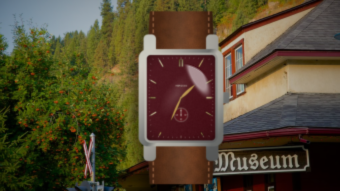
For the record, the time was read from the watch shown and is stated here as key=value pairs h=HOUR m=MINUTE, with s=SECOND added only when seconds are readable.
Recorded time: h=1 m=34
